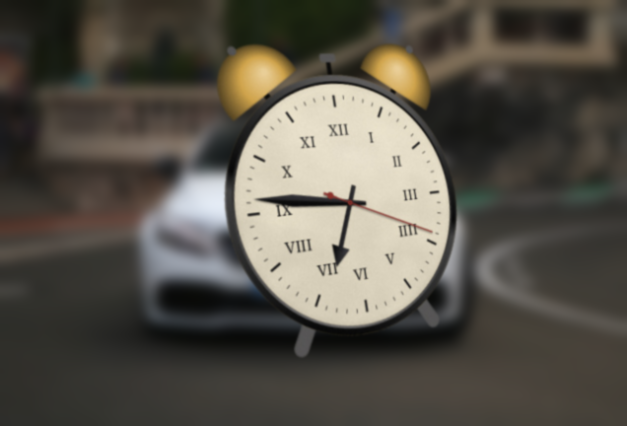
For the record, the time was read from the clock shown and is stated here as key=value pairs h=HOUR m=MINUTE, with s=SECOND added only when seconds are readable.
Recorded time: h=6 m=46 s=19
